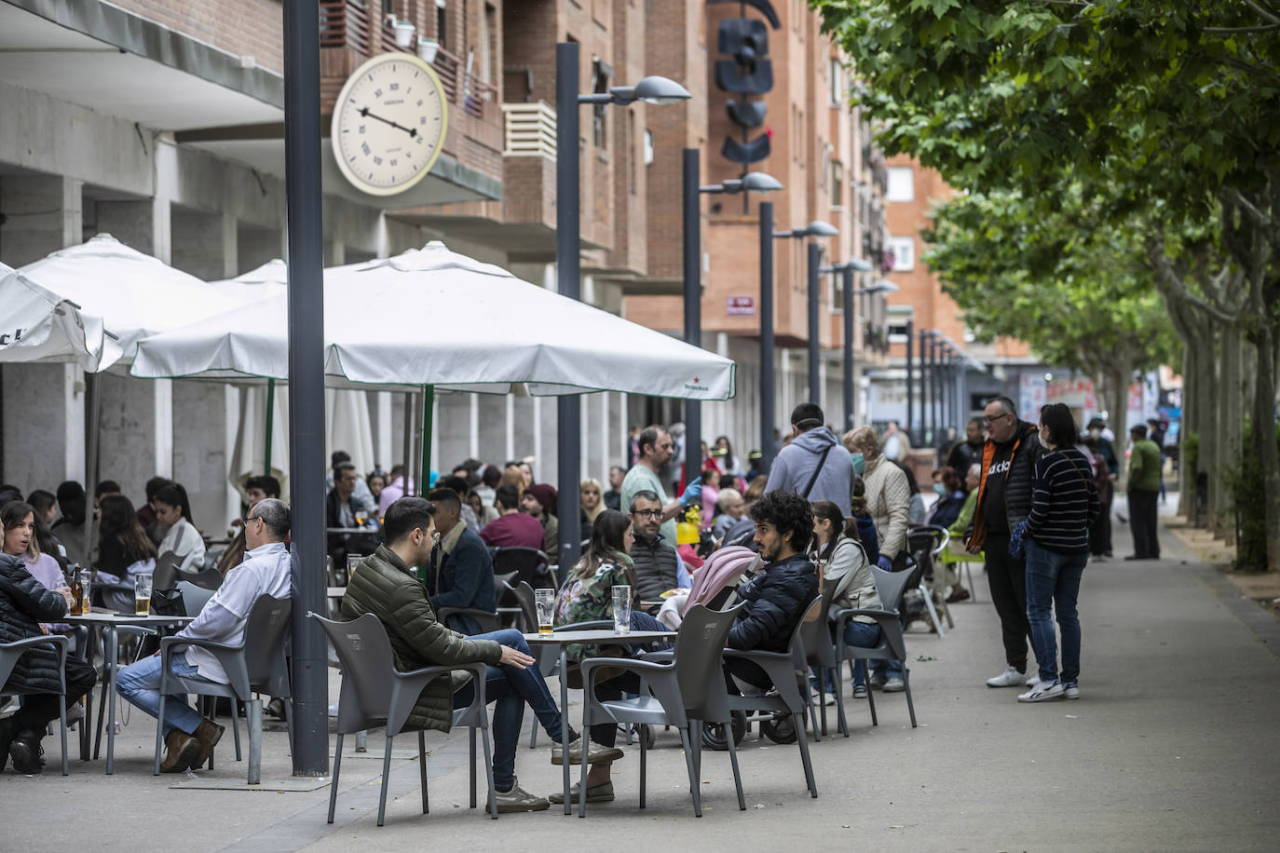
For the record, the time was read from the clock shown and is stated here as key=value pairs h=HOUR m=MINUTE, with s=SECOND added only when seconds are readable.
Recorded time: h=3 m=49
